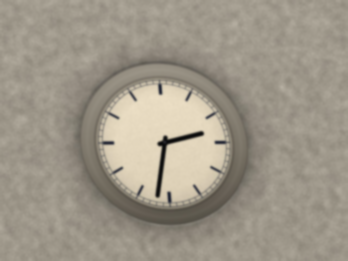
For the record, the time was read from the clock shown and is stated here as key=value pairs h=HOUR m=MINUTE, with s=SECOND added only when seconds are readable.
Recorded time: h=2 m=32
